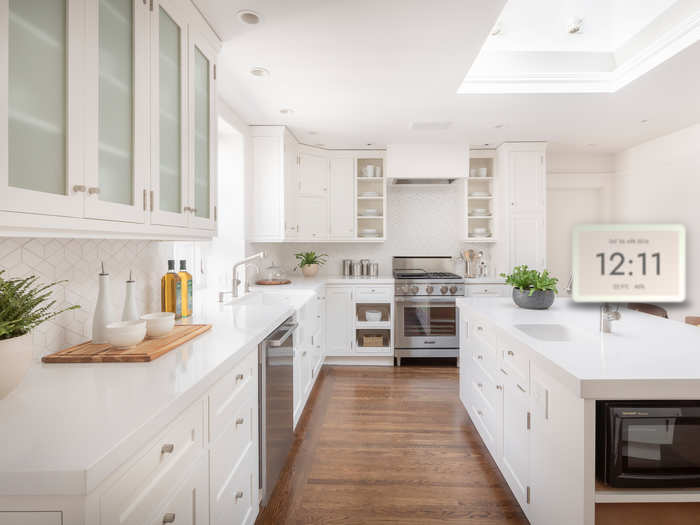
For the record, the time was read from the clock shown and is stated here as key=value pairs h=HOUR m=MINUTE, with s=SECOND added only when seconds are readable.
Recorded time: h=12 m=11
